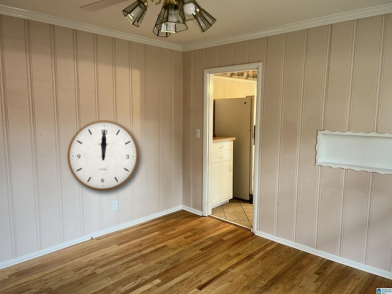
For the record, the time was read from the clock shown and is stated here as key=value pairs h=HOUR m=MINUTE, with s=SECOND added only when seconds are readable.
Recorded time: h=12 m=0
